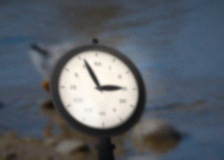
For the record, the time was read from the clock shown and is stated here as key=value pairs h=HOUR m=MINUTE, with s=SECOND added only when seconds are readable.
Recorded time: h=2 m=56
